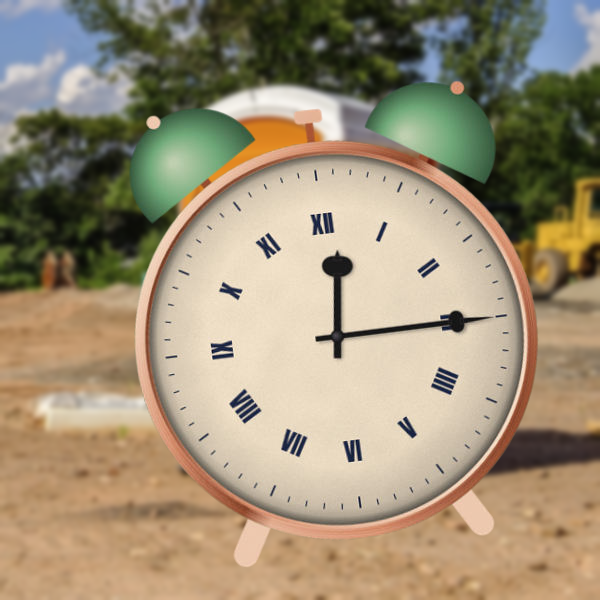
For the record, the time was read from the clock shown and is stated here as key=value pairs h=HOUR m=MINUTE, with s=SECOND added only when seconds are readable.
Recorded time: h=12 m=15
